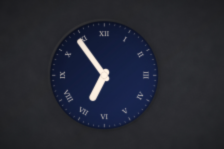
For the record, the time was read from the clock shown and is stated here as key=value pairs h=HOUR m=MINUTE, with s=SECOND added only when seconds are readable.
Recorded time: h=6 m=54
